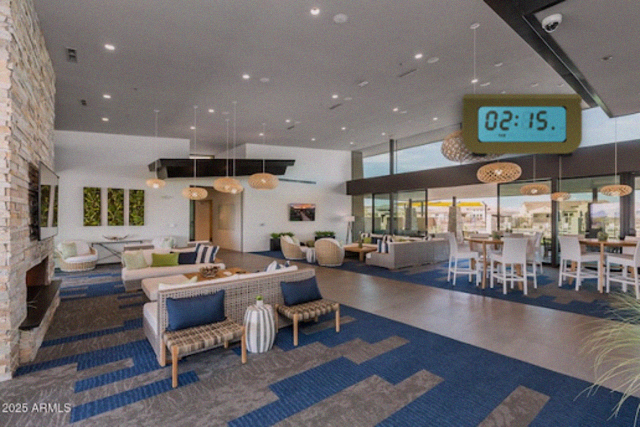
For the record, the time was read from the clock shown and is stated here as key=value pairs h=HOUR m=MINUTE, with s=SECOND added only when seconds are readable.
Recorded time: h=2 m=15
